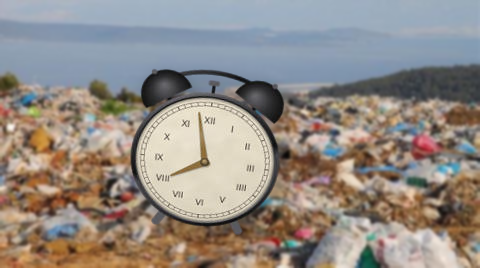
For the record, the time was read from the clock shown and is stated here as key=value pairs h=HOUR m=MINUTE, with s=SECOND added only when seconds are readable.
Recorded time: h=7 m=58
